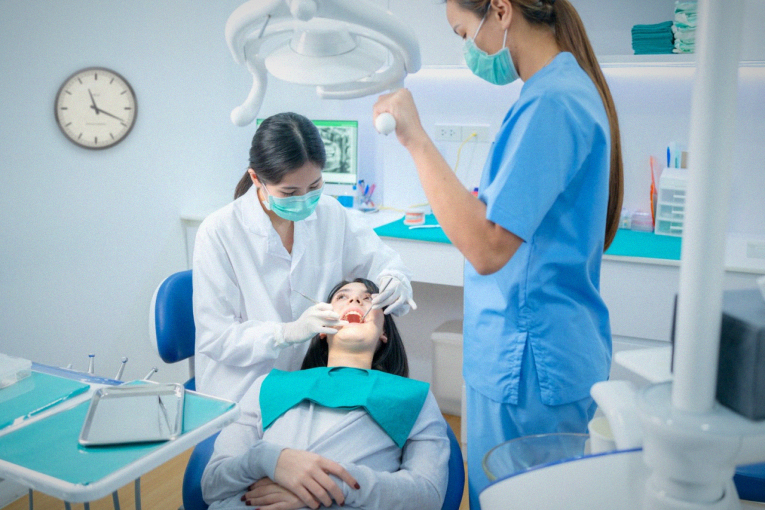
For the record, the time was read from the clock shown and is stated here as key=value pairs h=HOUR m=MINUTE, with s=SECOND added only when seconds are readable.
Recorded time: h=11 m=19
